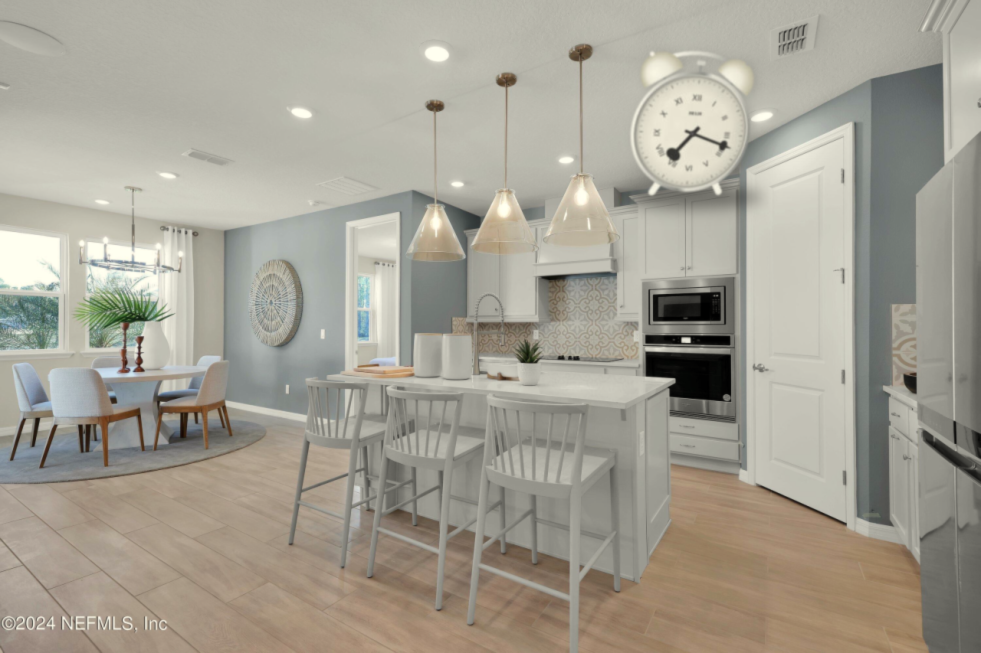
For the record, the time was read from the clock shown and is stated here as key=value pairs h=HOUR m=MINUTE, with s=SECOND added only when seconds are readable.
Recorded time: h=7 m=18
